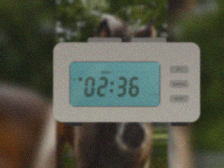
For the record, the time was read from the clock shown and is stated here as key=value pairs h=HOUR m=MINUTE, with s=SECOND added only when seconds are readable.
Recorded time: h=2 m=36
